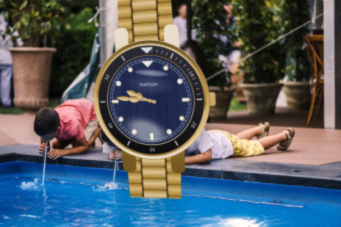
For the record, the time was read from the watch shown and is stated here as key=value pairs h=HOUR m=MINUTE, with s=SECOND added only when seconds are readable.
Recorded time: h=9 m=46
